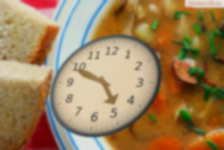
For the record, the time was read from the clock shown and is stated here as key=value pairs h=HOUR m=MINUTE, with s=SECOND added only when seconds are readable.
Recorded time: h=4 m=49
